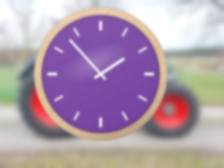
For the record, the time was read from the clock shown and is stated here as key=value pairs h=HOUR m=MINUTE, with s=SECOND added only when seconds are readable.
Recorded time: h=1 m=53
